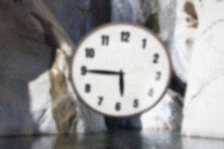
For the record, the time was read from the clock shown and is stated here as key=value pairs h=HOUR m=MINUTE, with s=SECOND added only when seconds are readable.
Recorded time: h=5 m=45
